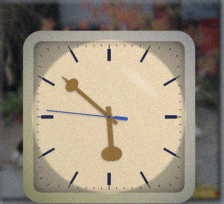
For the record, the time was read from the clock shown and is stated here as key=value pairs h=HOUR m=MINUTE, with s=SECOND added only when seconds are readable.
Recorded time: h=5 m=51 s=46
